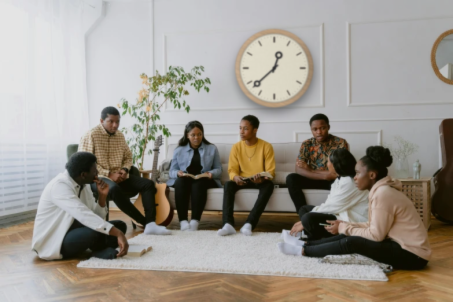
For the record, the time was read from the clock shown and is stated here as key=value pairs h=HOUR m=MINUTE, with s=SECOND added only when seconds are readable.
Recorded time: h=12 m=38
